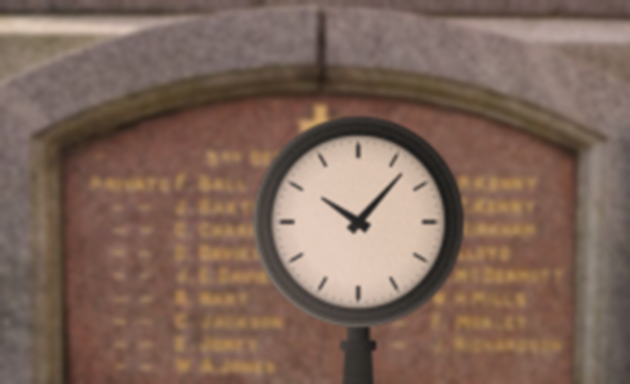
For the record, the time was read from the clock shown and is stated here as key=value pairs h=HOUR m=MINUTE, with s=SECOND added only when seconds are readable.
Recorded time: h=10 m=7
